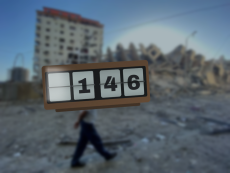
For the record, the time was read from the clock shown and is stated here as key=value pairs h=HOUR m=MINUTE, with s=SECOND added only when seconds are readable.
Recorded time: h=1 m=46
